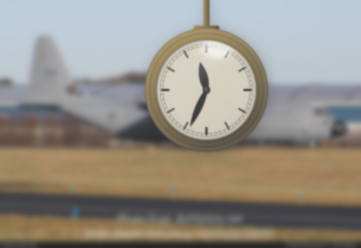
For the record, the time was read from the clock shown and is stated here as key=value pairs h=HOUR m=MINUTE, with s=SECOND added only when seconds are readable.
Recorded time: h=11 m=34
